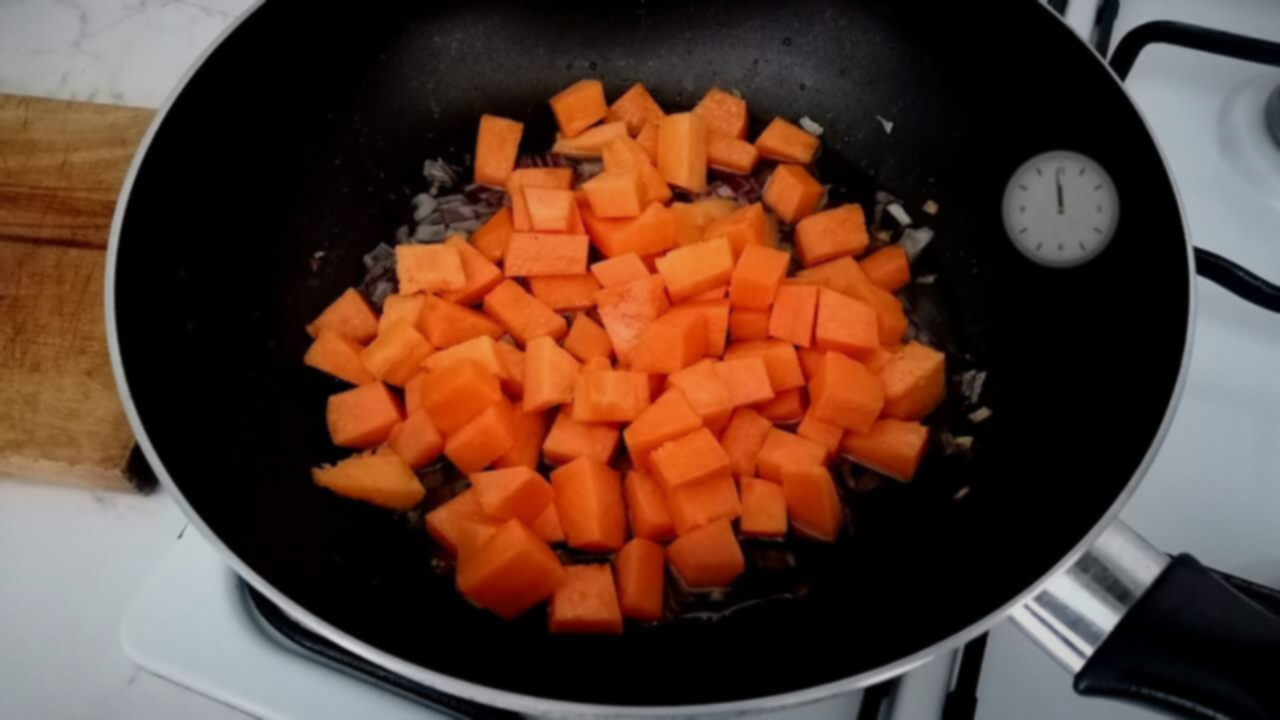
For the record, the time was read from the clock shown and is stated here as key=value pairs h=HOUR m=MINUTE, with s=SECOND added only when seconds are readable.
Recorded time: h=11 m=59
